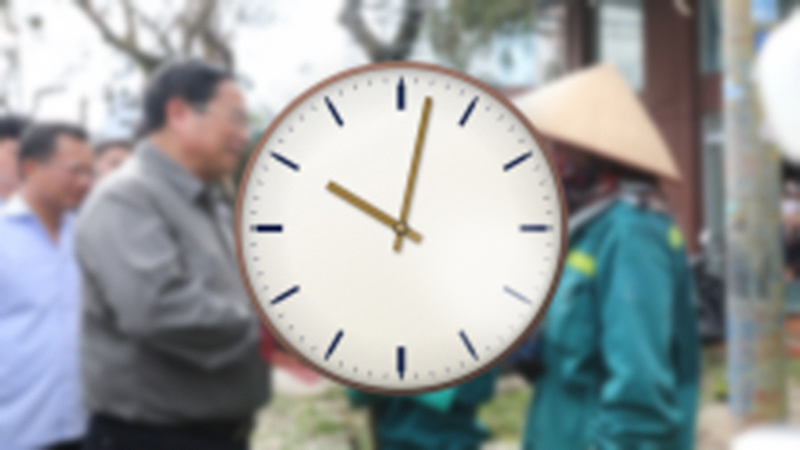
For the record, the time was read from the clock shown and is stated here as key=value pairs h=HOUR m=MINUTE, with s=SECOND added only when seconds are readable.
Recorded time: h=10 m=2
